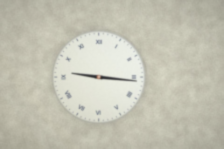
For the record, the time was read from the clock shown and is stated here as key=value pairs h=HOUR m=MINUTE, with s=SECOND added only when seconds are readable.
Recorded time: h=9 m=16
